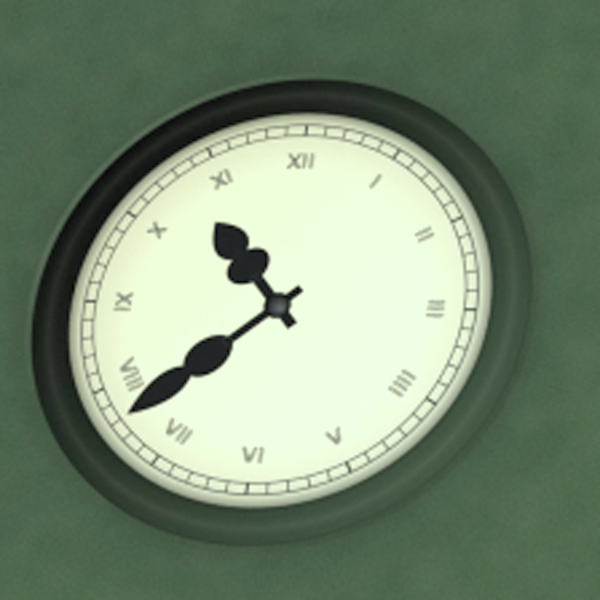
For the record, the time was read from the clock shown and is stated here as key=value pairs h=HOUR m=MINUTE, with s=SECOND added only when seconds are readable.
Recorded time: h=10 m=38
